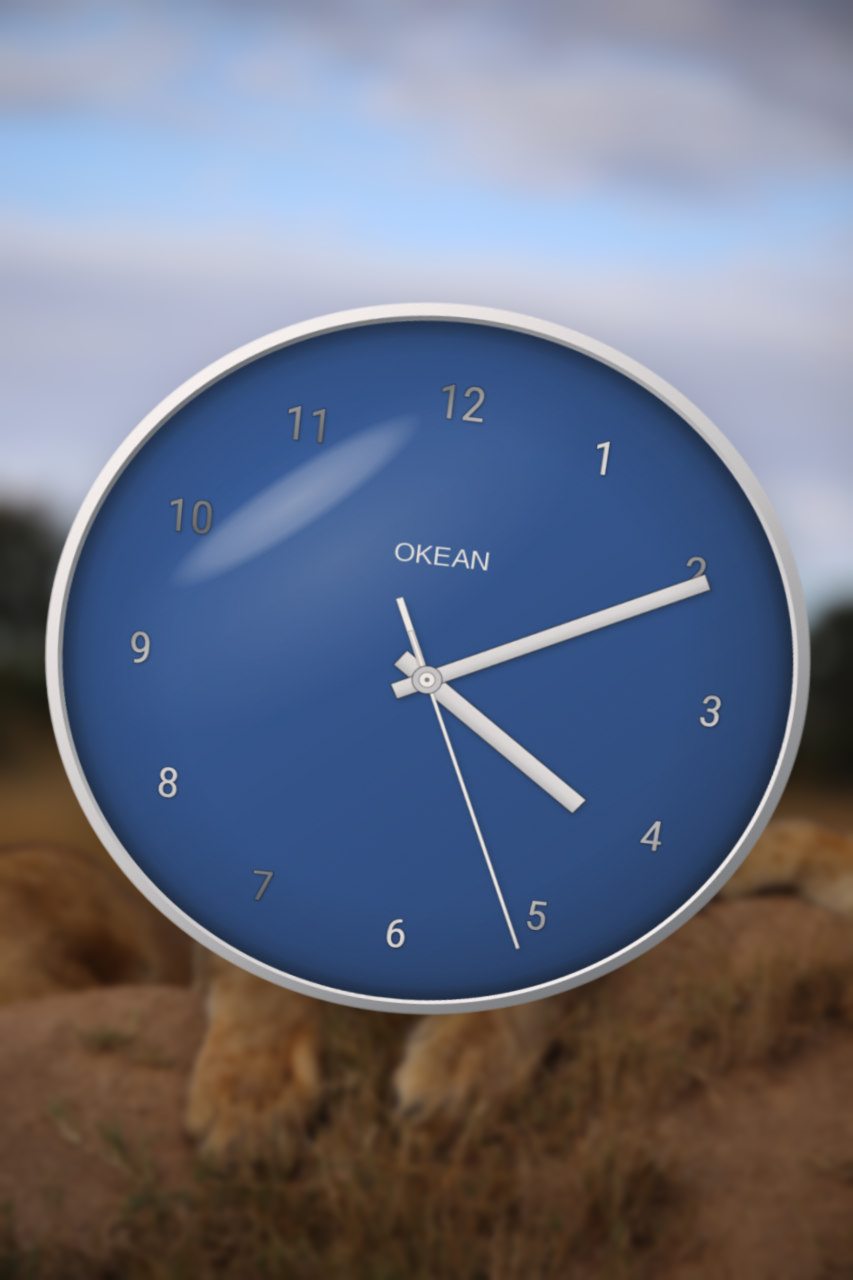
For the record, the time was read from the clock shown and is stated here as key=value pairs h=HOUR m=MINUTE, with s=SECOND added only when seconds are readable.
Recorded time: h=4 m=10 s=26
